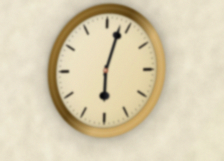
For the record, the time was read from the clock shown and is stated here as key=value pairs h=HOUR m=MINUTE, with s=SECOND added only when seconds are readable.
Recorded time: h=6 m=3
